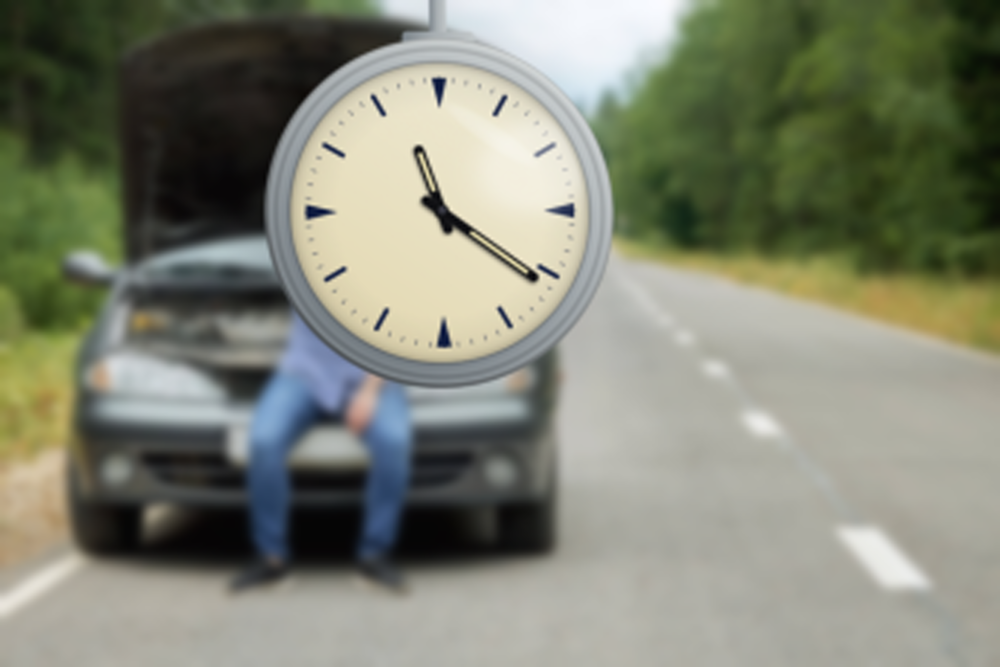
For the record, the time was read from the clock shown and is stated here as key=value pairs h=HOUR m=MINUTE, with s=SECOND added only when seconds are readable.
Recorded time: h=11 m=21
